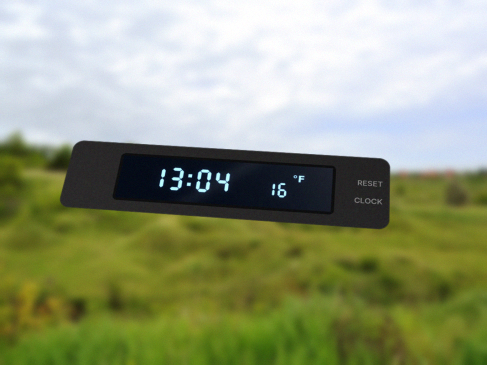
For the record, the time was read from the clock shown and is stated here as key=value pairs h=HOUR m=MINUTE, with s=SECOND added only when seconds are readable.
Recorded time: h=13 m=4
